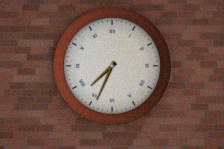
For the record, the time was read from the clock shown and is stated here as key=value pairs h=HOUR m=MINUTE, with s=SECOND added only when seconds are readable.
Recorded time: h=7 m=34
